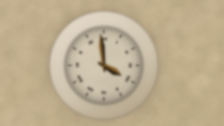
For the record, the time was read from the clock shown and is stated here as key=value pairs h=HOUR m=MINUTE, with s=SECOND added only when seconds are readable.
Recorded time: h=3 m=59
